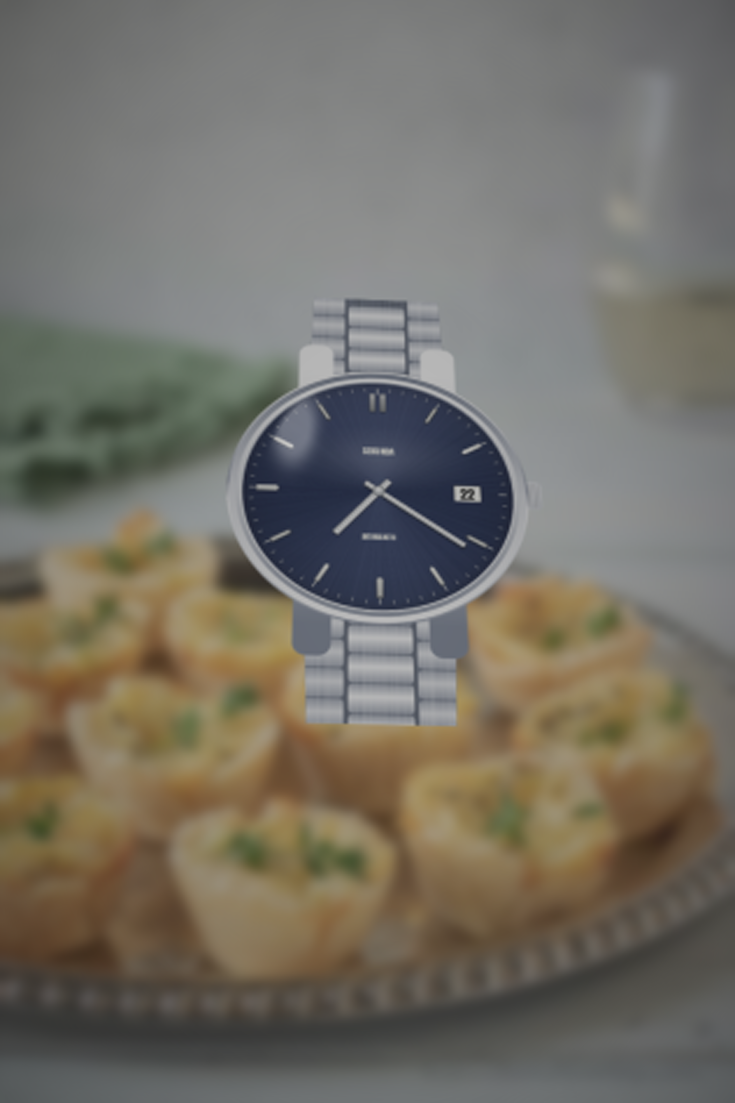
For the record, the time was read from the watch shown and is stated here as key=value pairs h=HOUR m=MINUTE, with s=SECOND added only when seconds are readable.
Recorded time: h=7 m=21
